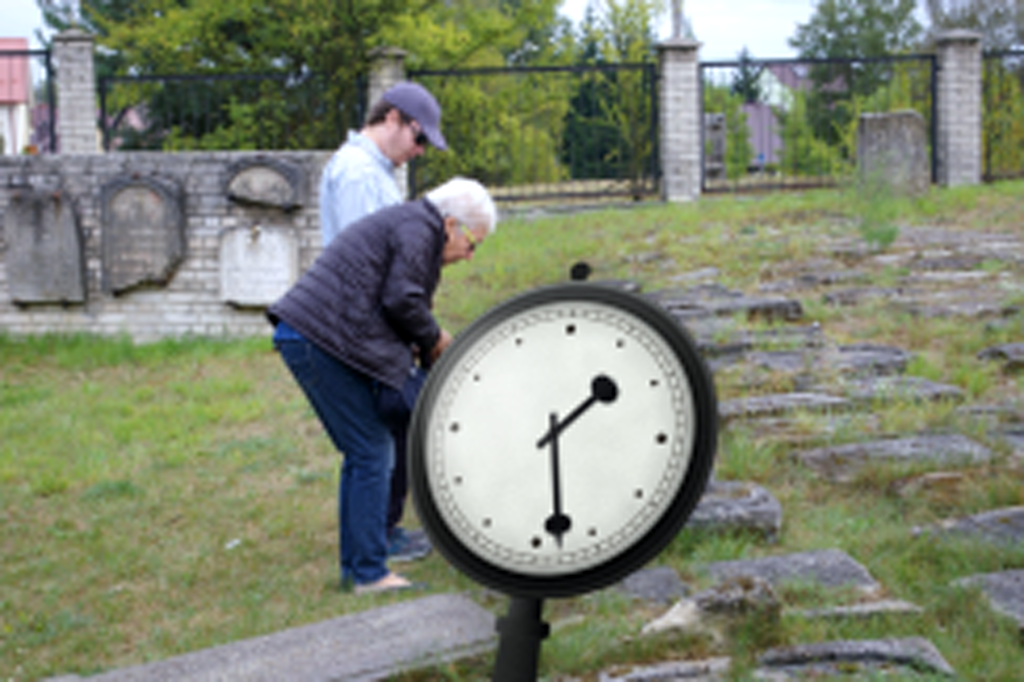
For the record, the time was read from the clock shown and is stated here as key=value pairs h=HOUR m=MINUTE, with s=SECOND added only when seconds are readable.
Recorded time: h=1 m=28
